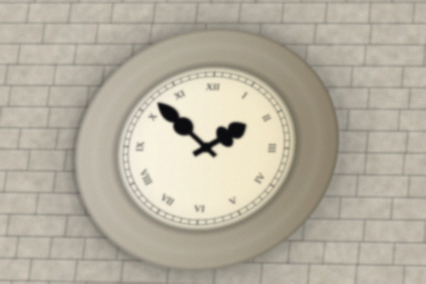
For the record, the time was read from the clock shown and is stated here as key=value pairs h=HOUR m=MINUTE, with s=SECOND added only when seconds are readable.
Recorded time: h=1 m=52
